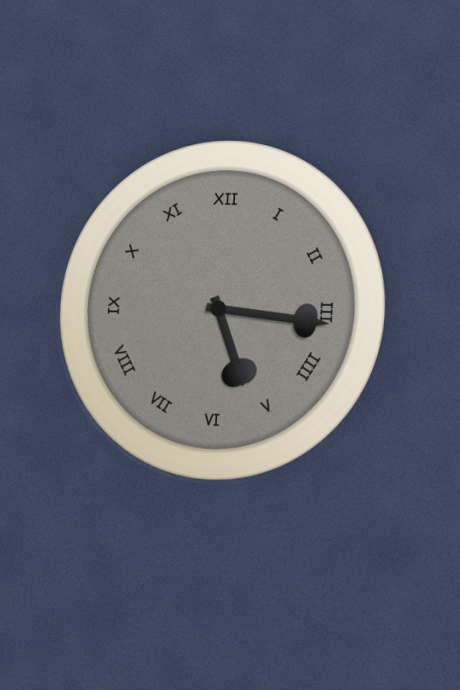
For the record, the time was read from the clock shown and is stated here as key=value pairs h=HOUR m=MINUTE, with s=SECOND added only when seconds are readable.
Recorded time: h=5 m=16
